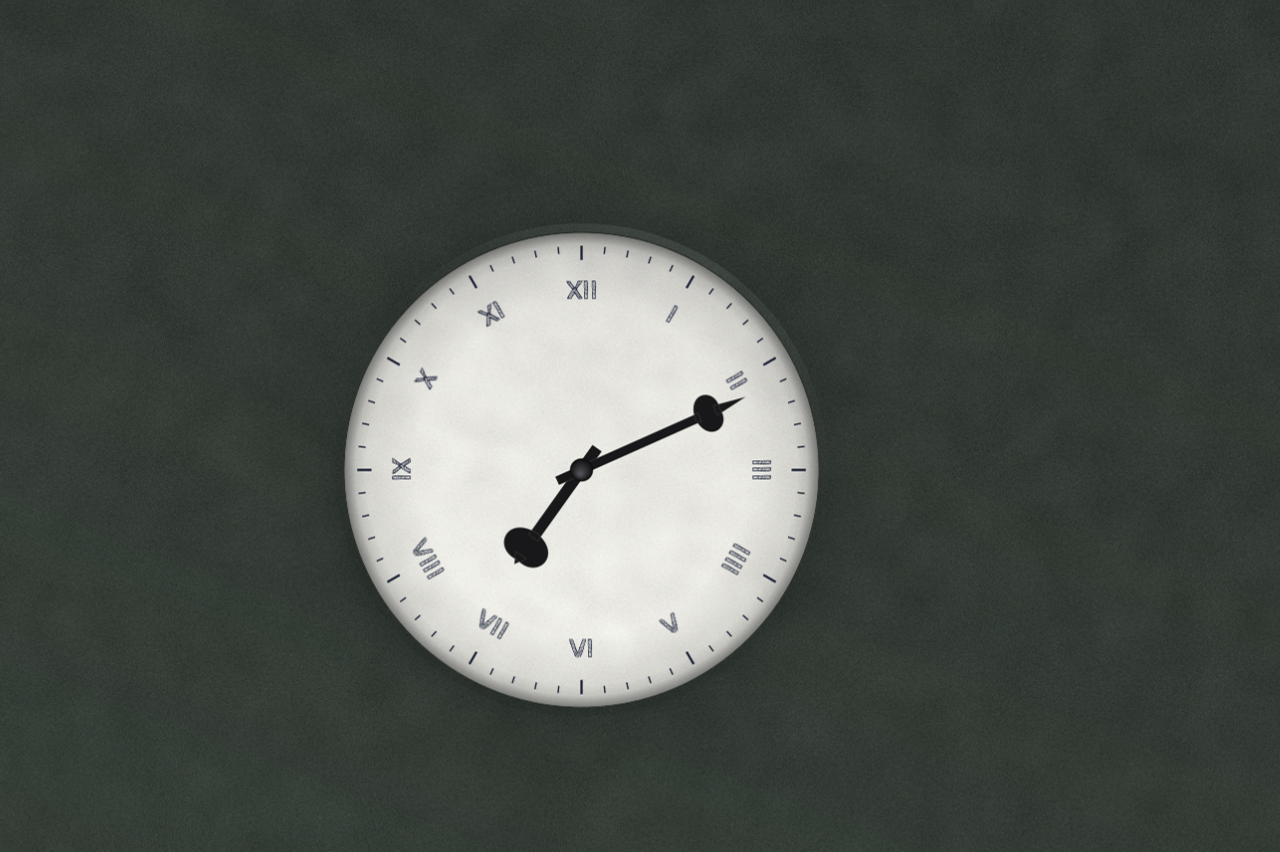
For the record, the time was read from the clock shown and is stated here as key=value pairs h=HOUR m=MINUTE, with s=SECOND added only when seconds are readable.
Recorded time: h=7 m=11
